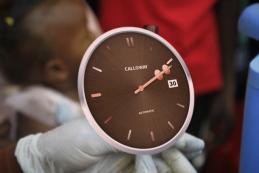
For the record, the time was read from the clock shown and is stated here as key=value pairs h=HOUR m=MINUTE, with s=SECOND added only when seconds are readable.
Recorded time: h=2 m=11
